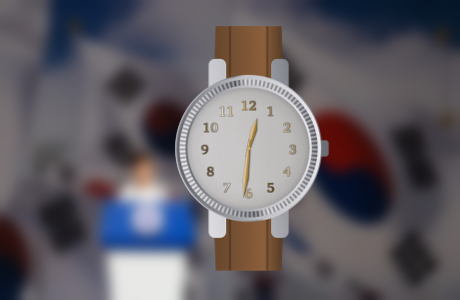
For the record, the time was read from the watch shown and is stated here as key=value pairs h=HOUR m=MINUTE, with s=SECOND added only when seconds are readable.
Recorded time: h=12 m=31
